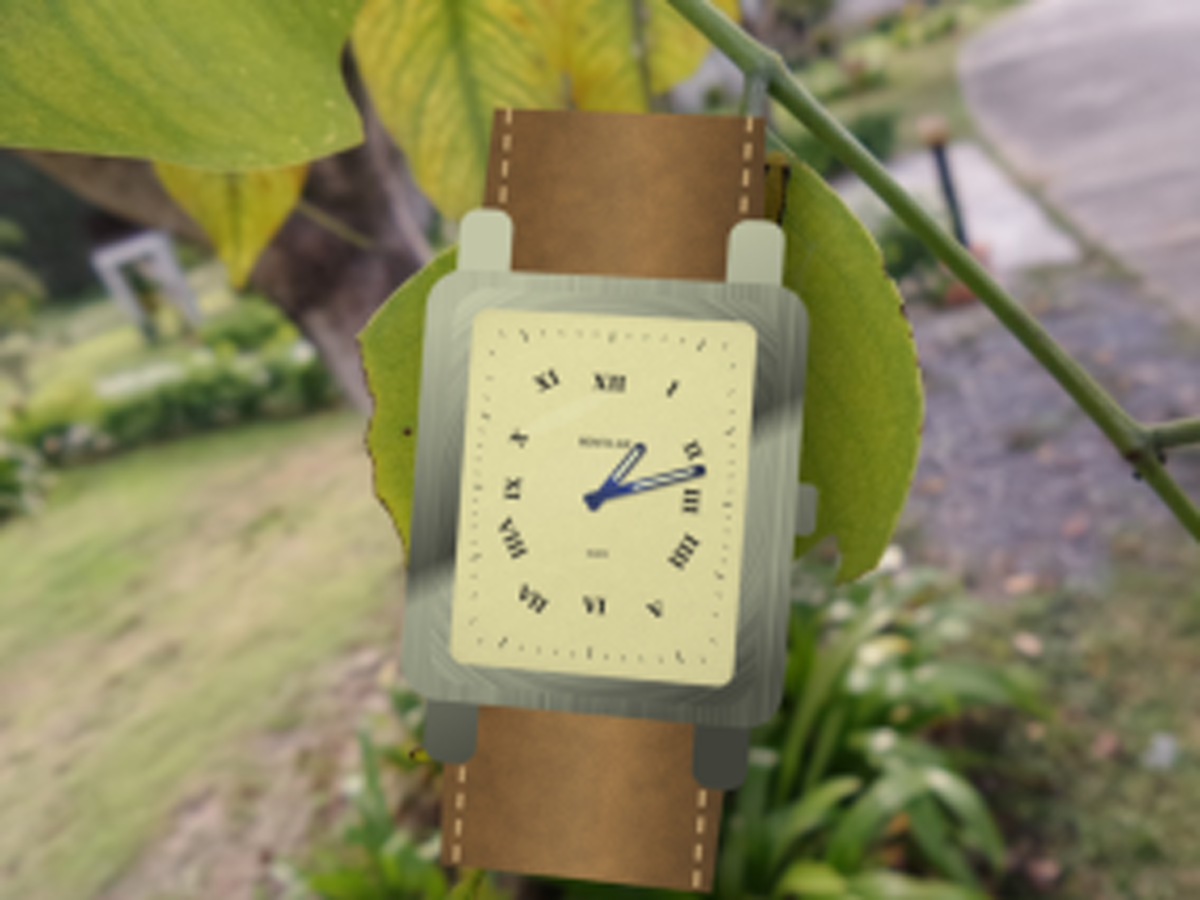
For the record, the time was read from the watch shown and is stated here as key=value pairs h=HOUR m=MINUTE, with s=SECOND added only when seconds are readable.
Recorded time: h=1 m=12
